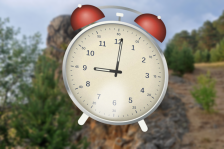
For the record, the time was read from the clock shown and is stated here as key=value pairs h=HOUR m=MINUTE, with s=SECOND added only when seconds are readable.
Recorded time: h=9 m=1
